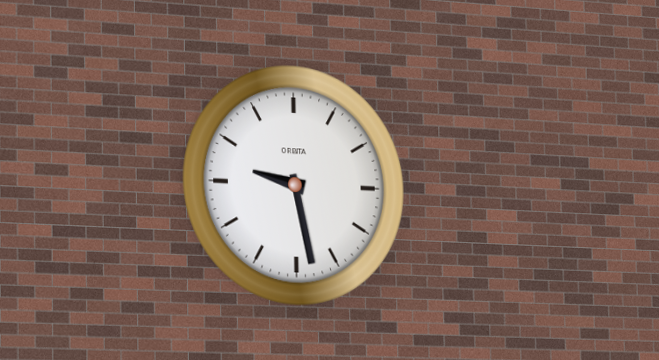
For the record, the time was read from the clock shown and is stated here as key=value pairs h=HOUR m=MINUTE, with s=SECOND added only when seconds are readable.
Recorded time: h=9 m=28
